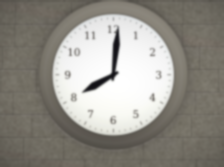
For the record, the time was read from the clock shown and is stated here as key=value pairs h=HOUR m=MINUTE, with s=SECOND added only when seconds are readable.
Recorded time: h=8 m=1
